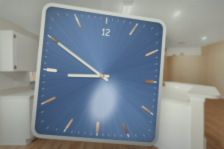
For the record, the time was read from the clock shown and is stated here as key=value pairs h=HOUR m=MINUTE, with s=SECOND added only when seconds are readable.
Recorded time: h=8 m=50
